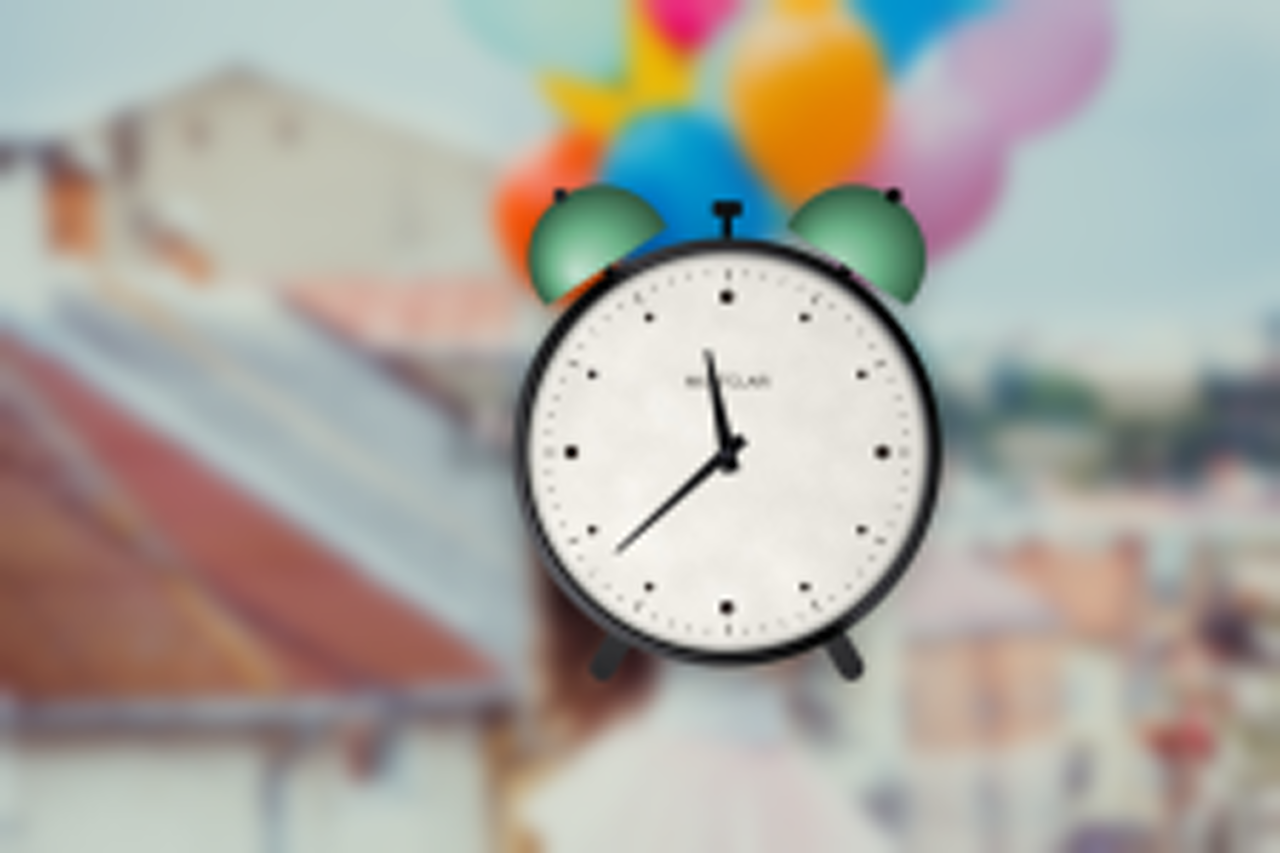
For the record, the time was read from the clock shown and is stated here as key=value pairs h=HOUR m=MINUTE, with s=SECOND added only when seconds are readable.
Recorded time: h=11 m=38
